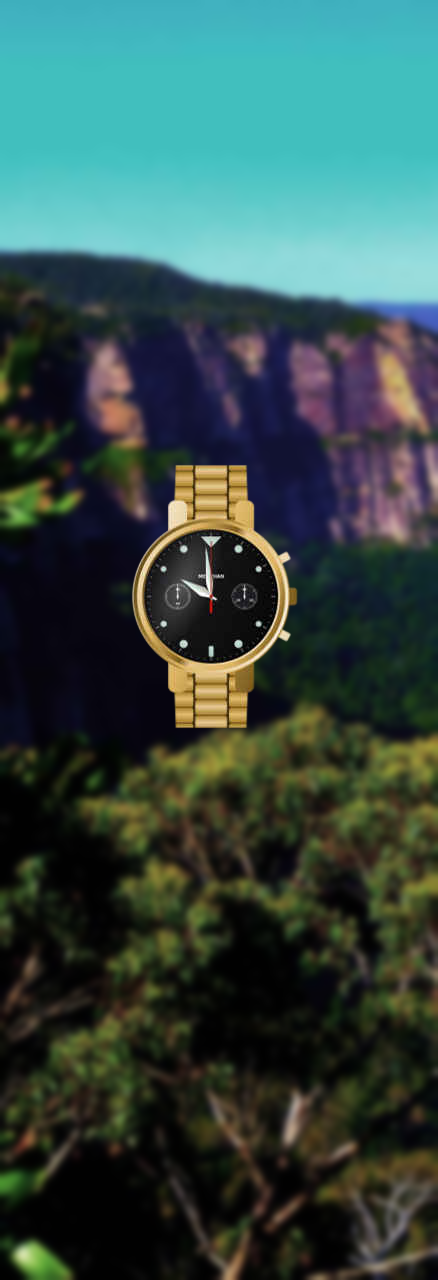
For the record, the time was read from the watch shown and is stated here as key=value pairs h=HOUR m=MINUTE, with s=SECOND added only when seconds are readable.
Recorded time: h=9 m=59
